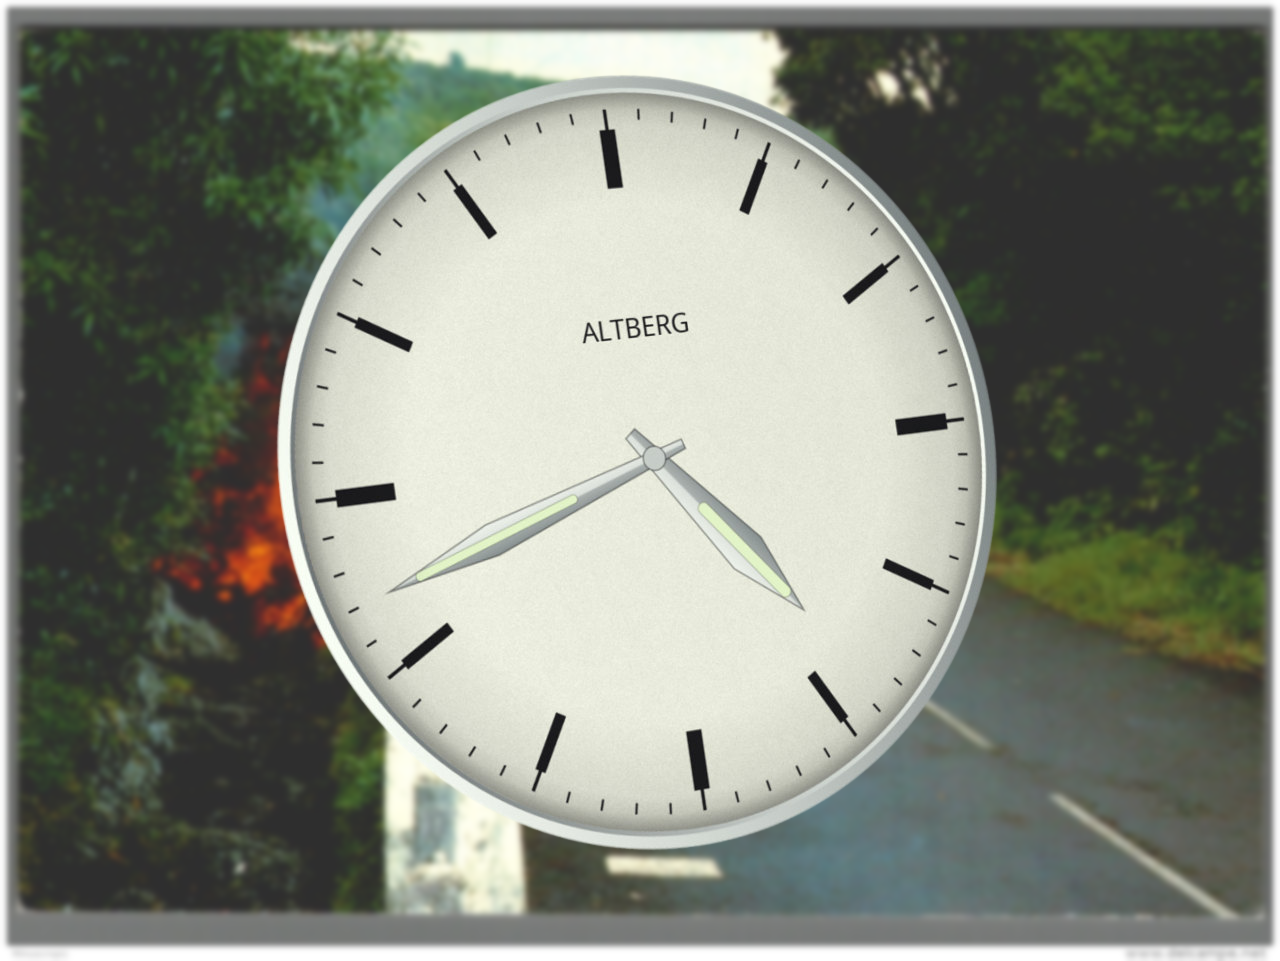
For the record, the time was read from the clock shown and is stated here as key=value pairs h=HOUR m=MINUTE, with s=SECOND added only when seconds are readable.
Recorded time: h=4 m=42
